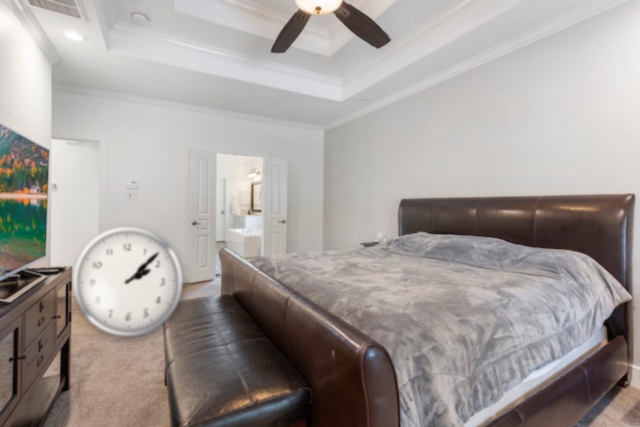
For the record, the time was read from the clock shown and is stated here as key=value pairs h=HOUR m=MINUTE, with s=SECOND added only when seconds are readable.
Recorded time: h=2 m=8
